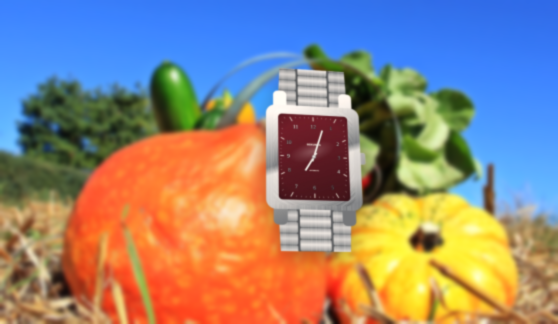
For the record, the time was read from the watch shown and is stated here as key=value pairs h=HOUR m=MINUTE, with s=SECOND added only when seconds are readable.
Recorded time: h=7 m=3
